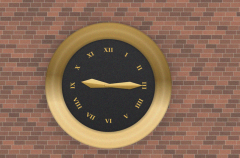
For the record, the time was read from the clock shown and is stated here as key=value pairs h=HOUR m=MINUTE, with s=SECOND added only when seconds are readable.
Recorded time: h=9 m=15
